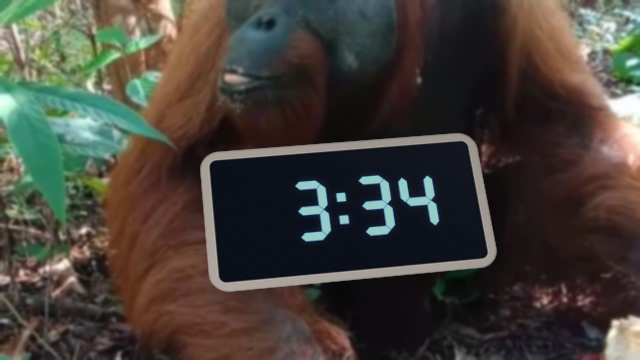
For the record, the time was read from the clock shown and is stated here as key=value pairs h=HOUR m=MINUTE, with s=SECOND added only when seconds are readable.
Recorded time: h=3 m=34
